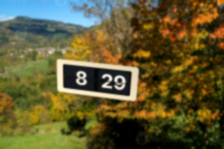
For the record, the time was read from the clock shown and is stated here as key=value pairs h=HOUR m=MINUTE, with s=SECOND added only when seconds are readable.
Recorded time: h=8 m=29
